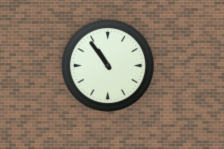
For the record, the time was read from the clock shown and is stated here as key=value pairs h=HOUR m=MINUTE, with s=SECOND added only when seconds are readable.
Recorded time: h=10 m=54
